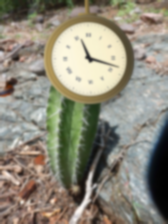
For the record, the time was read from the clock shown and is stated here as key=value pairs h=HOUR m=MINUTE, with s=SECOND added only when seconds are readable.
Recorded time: h=11 m=18
